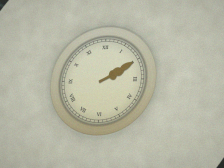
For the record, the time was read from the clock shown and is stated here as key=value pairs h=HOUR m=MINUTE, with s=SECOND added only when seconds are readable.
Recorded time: h=2 m=10
